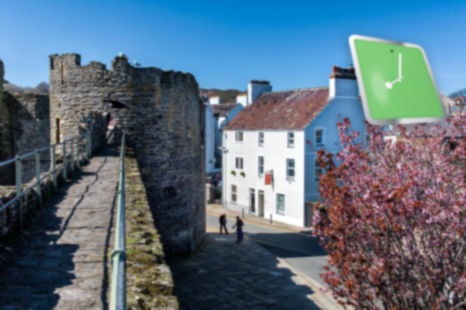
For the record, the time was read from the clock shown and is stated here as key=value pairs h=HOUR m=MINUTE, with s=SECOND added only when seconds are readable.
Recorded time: h=8 m=3
